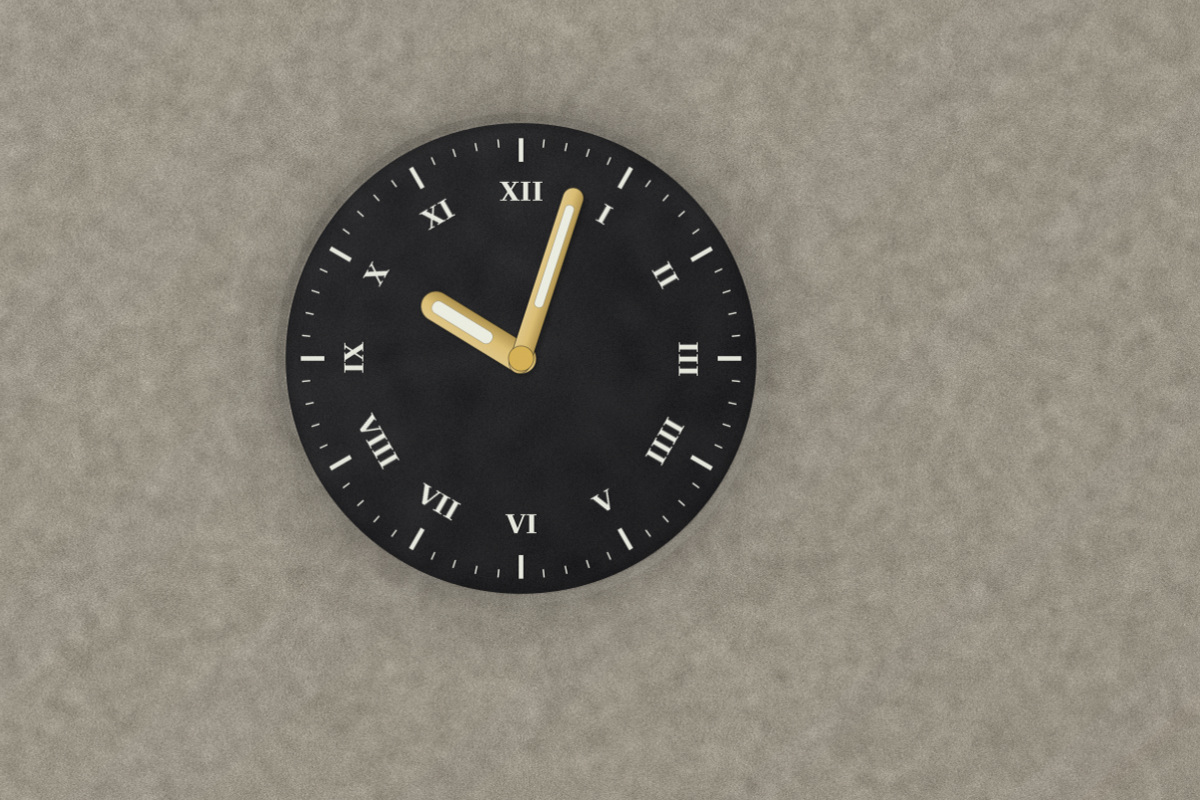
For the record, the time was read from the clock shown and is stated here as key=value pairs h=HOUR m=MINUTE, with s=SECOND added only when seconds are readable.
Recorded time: h=10 m=3
